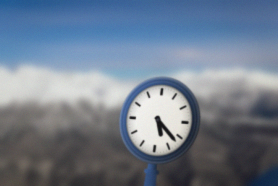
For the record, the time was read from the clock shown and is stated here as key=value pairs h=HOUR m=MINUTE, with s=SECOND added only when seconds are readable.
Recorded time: h=5 m=22
